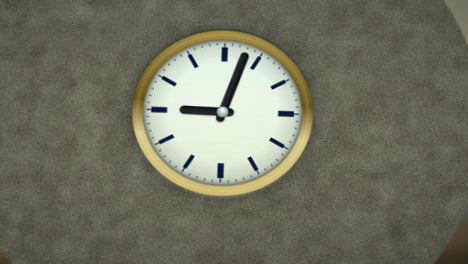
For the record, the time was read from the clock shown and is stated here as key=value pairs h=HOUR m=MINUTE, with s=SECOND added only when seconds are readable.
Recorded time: h=9 m=3
